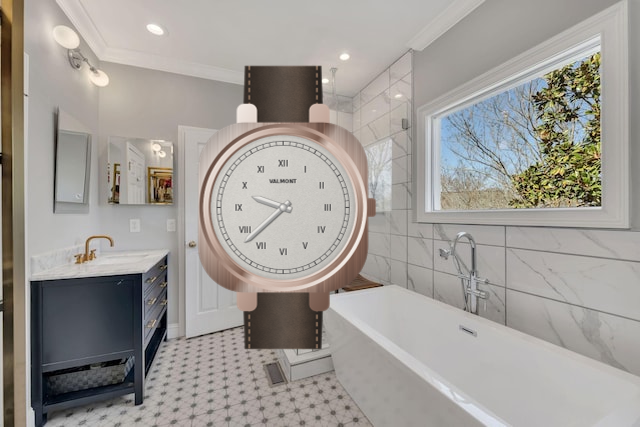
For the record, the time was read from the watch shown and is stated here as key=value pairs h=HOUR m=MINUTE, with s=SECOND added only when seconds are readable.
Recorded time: h=9 m=38
